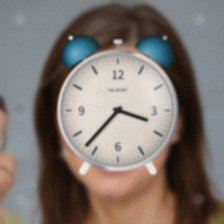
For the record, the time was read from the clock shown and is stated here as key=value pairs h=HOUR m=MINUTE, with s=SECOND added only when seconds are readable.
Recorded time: h=3 m=37
